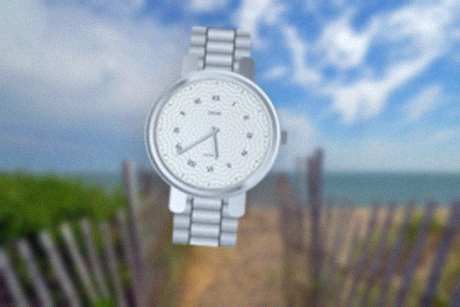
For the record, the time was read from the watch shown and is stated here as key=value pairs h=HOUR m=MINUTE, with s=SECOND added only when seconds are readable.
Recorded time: h=5 m=39
